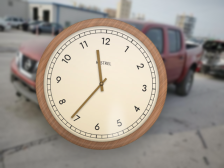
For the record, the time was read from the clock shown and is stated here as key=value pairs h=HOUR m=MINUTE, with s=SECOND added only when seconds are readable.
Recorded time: h=11 m=36
